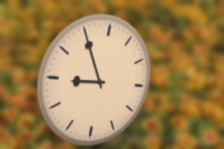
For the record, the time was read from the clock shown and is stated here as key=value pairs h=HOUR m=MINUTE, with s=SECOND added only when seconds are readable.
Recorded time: h=8 m=55
